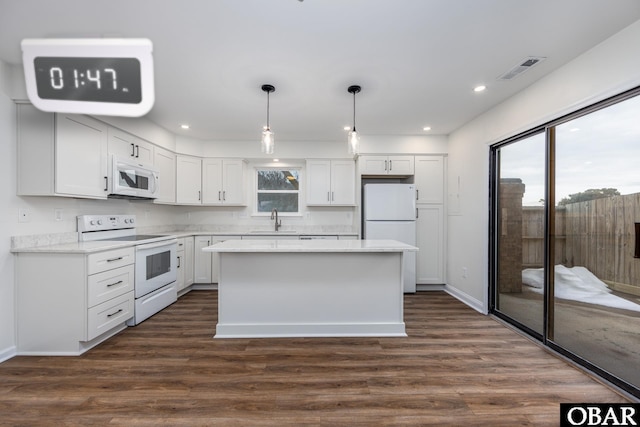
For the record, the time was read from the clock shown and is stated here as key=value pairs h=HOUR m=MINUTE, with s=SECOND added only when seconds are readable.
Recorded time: h=1 m=47
